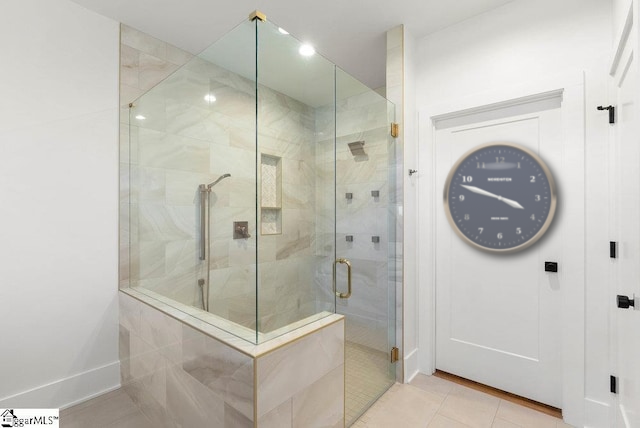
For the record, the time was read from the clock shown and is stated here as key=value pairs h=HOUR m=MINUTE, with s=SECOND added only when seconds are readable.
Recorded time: h=3 m=48
